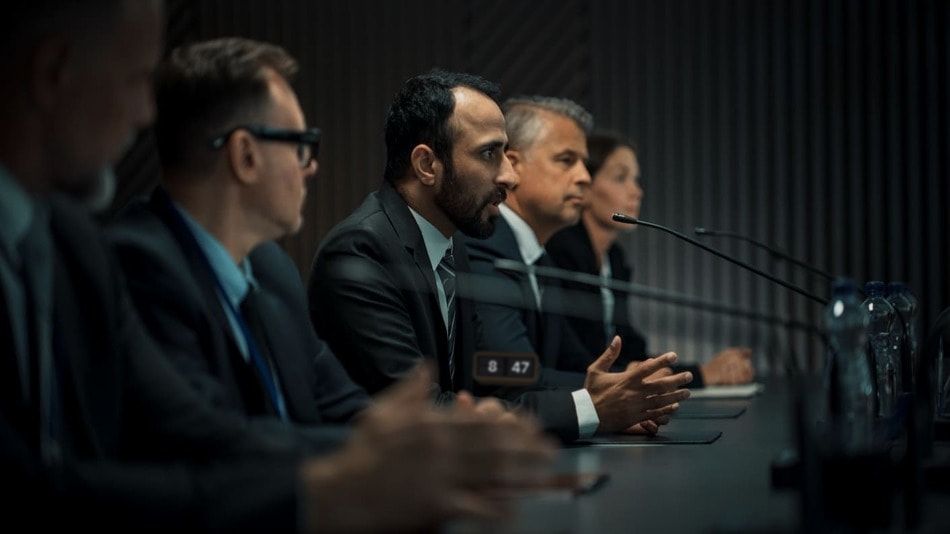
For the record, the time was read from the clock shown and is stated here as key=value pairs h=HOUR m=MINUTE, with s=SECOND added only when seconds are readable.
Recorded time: h=8 m=47
